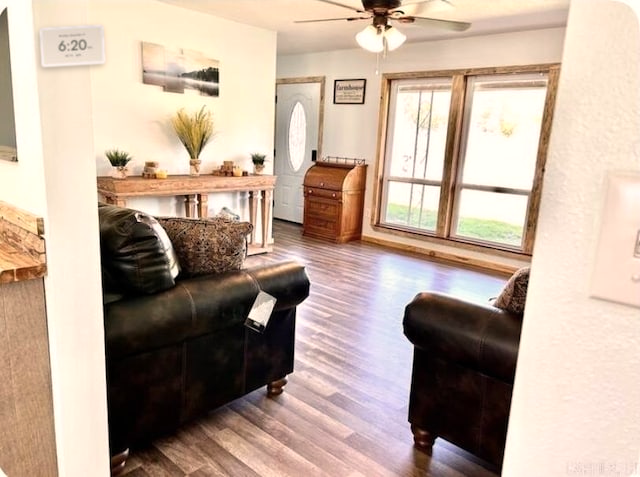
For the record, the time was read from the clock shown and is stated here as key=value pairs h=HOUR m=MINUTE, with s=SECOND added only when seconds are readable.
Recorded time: h=6 m=20
